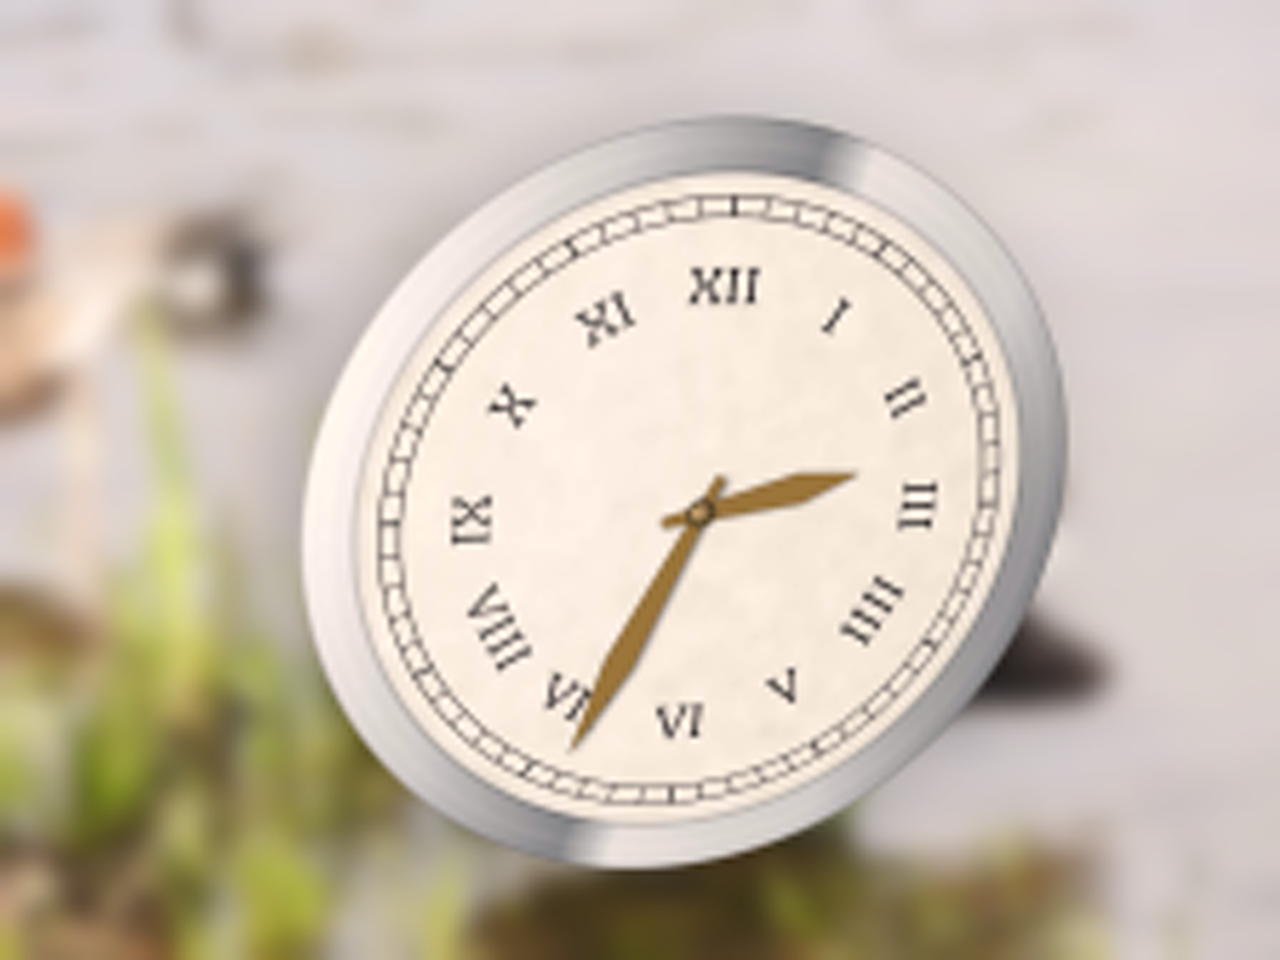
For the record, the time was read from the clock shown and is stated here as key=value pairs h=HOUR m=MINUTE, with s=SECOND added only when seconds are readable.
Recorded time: h=2 m=34
